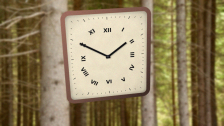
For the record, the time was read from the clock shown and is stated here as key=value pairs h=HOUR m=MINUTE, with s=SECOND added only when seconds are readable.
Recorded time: h=1 m=50
